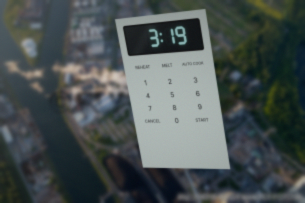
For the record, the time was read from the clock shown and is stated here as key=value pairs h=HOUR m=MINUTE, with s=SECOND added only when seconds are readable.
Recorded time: h=3 m=19
